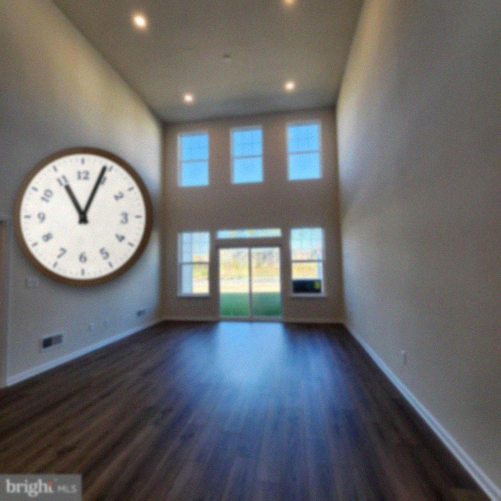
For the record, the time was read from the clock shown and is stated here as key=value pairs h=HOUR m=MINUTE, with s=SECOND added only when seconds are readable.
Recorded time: h=11 m=4
